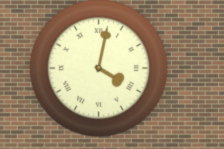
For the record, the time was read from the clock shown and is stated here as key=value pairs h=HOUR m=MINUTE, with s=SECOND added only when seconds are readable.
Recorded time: h=4 m=2
